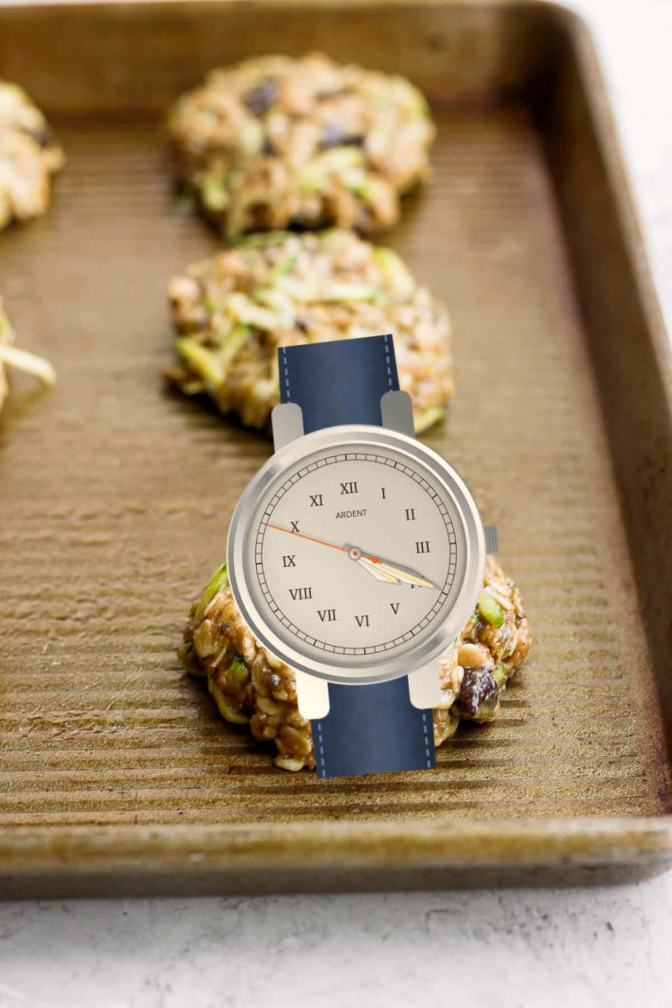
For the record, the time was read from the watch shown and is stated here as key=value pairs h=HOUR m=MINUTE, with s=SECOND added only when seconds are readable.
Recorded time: h=4 m=19 s=49
